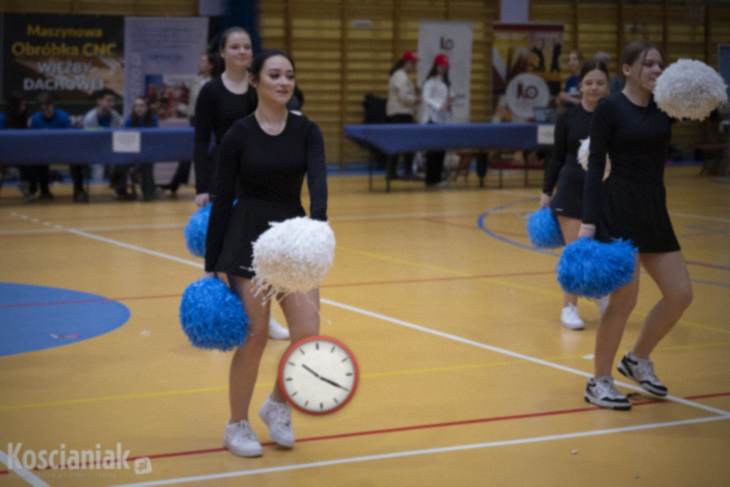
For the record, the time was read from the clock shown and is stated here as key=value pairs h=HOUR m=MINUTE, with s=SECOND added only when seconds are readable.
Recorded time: h=10 m=20
